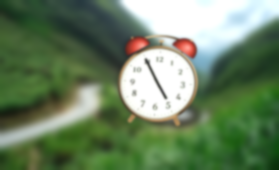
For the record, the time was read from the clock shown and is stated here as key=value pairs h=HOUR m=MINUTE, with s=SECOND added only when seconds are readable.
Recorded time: h=4 m=55
